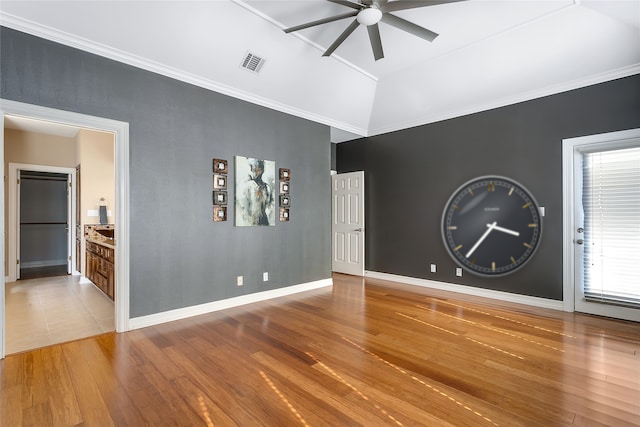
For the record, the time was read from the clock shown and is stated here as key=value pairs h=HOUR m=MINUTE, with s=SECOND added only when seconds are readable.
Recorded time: h=3 m=37
